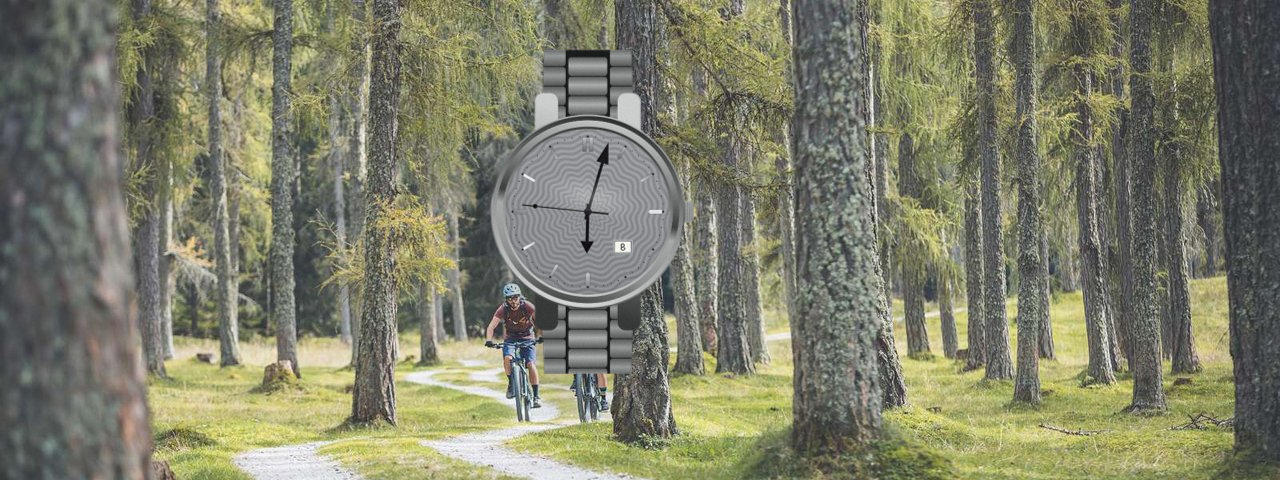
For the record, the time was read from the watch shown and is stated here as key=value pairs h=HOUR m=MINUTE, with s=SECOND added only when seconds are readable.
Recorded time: h=6 m=2 s=46
